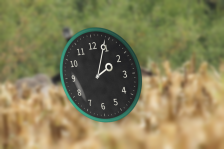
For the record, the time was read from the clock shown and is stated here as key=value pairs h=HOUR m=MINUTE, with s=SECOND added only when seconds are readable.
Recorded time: h=2 m=4
